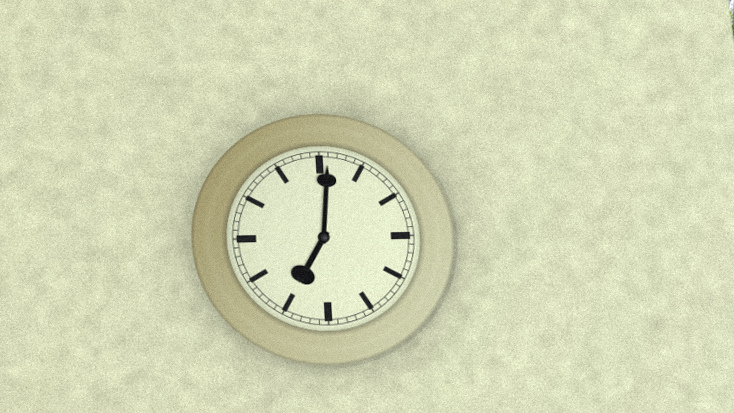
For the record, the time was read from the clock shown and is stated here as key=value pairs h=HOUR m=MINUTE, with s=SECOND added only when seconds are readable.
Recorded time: h=7 m=1
